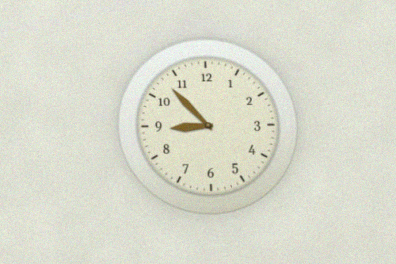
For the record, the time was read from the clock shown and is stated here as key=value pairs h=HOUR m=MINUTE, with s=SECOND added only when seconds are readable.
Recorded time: h=8 m=53
